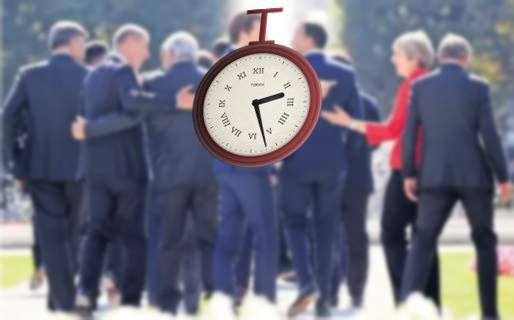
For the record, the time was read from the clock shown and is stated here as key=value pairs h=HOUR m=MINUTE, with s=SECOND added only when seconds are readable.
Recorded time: h=2 m=27
